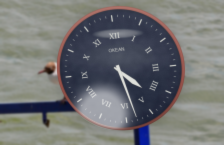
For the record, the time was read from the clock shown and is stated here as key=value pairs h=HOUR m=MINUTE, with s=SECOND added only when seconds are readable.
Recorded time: h=4 m=28
